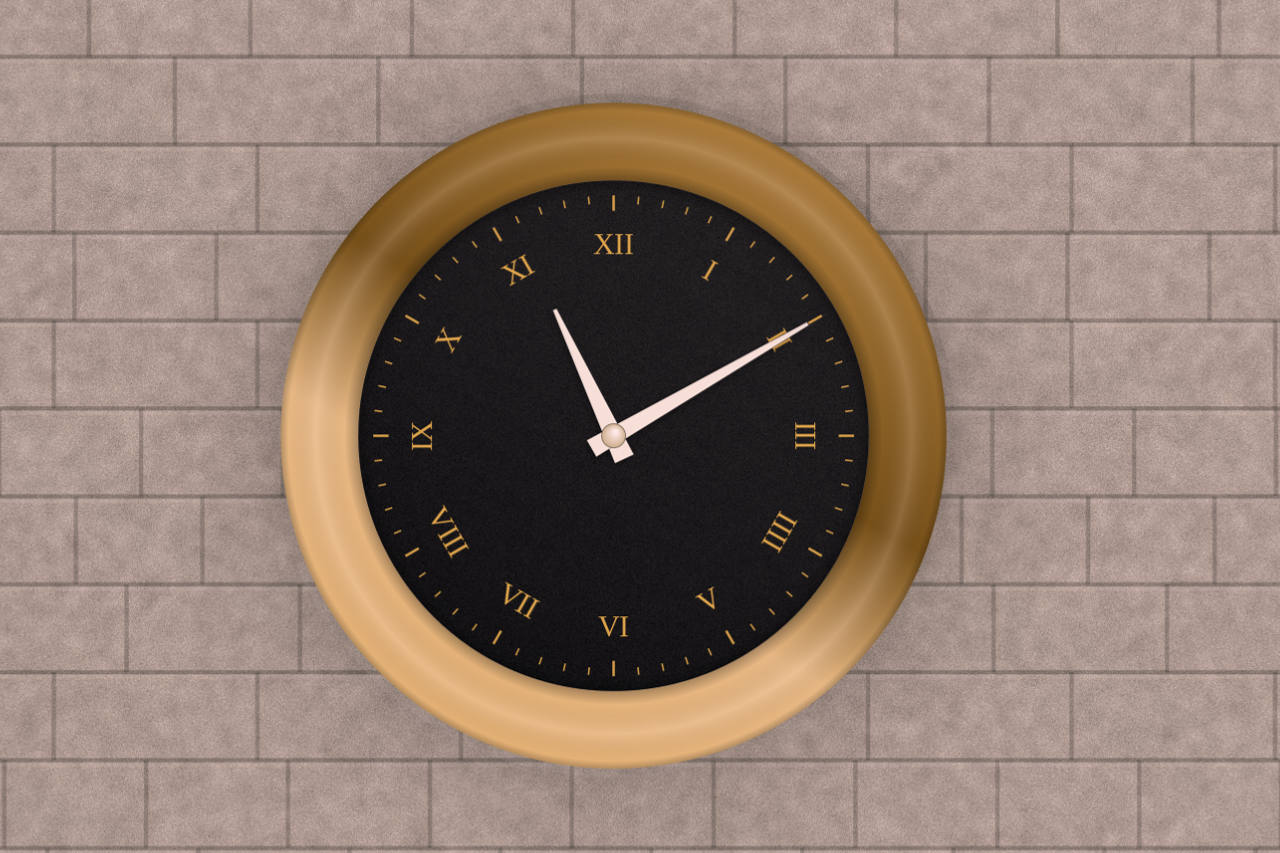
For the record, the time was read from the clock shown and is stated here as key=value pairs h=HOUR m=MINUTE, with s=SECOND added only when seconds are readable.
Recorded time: h=11 m=10
